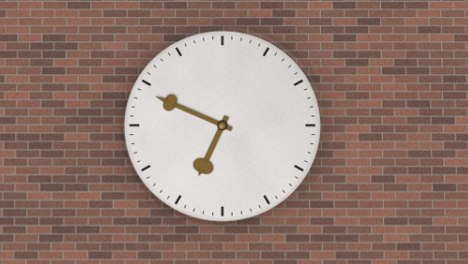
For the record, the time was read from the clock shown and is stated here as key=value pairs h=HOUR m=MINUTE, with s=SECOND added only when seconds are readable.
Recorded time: h=6 m=49
